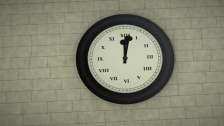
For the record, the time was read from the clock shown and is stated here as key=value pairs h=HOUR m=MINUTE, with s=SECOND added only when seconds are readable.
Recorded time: h=12 m=2
